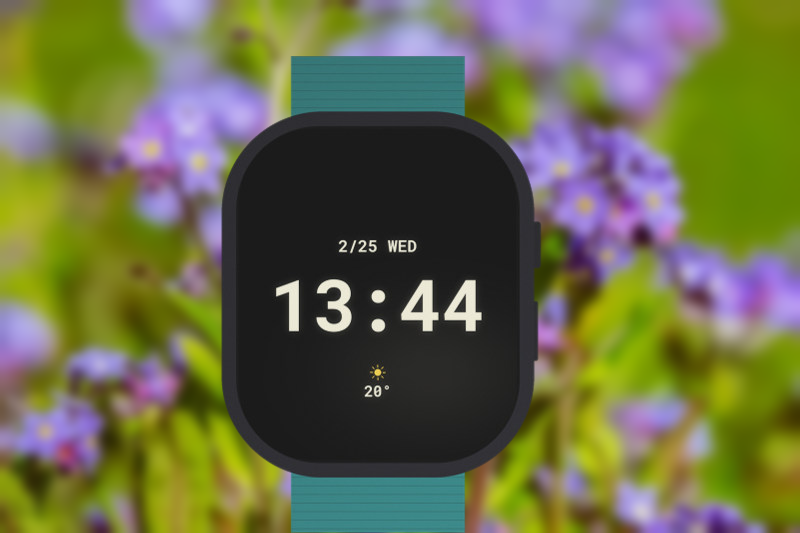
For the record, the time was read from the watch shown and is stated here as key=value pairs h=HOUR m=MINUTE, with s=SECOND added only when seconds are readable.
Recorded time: h=13 m=44
